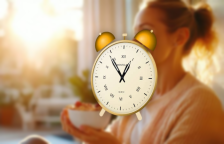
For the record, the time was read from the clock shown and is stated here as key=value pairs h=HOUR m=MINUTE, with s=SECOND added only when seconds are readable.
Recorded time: h=12 m=54
